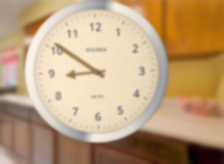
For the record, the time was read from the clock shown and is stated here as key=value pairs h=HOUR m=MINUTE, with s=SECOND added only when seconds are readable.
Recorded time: h=8 m=51
